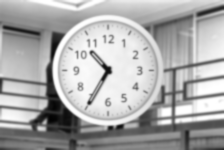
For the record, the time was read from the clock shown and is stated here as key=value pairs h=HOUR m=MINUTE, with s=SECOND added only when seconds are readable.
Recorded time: h=10 m=35
